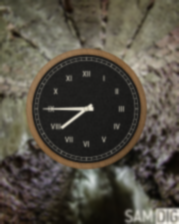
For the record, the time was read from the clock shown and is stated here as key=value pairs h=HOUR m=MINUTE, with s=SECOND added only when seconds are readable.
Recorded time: h=7 m=45
